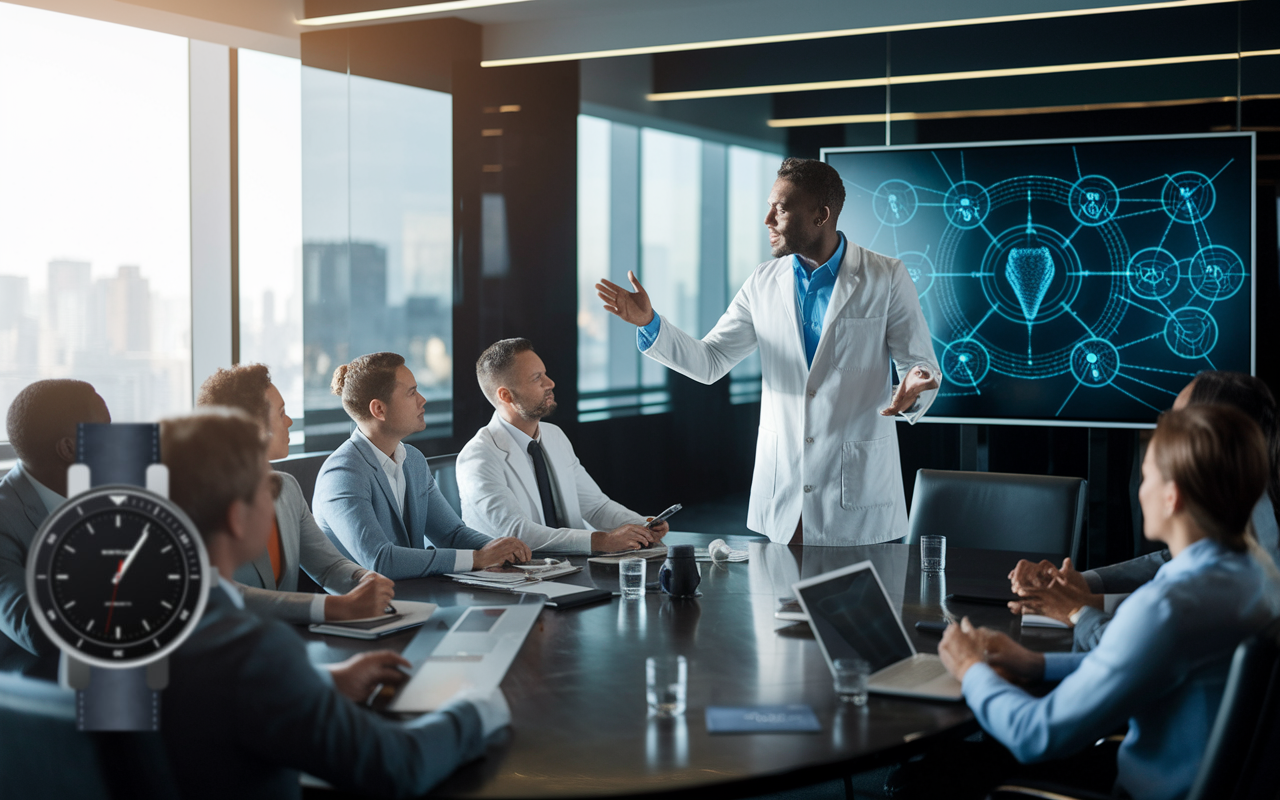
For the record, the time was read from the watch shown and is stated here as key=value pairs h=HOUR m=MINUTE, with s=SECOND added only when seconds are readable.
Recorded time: h=1 m=5 s=32
